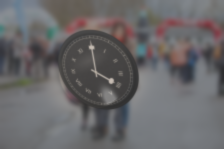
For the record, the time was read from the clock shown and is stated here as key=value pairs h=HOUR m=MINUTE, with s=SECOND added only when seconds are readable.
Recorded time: h=4 m=0
